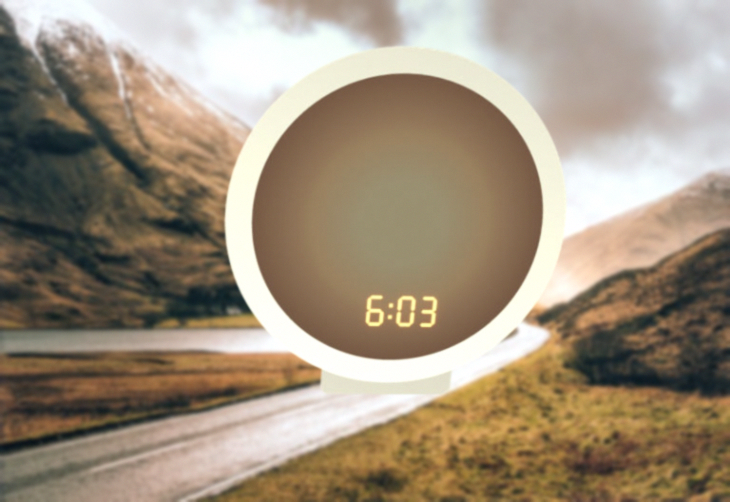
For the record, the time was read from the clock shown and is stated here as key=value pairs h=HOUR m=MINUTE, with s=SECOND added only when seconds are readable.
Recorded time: h=6 m=3
